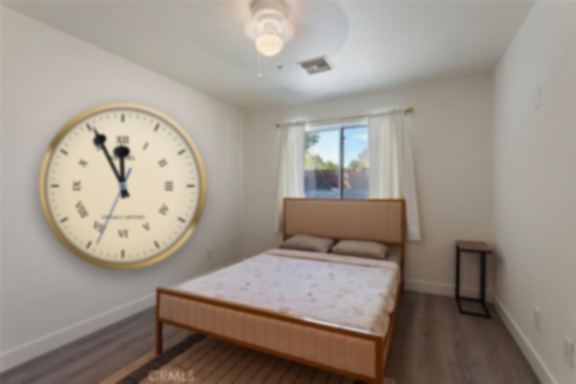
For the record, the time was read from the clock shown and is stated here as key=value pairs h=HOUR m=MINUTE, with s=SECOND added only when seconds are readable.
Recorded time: h=11 m=55 s=34
